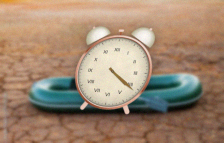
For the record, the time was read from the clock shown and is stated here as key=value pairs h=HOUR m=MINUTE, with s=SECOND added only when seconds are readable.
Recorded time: h=4 m=21
